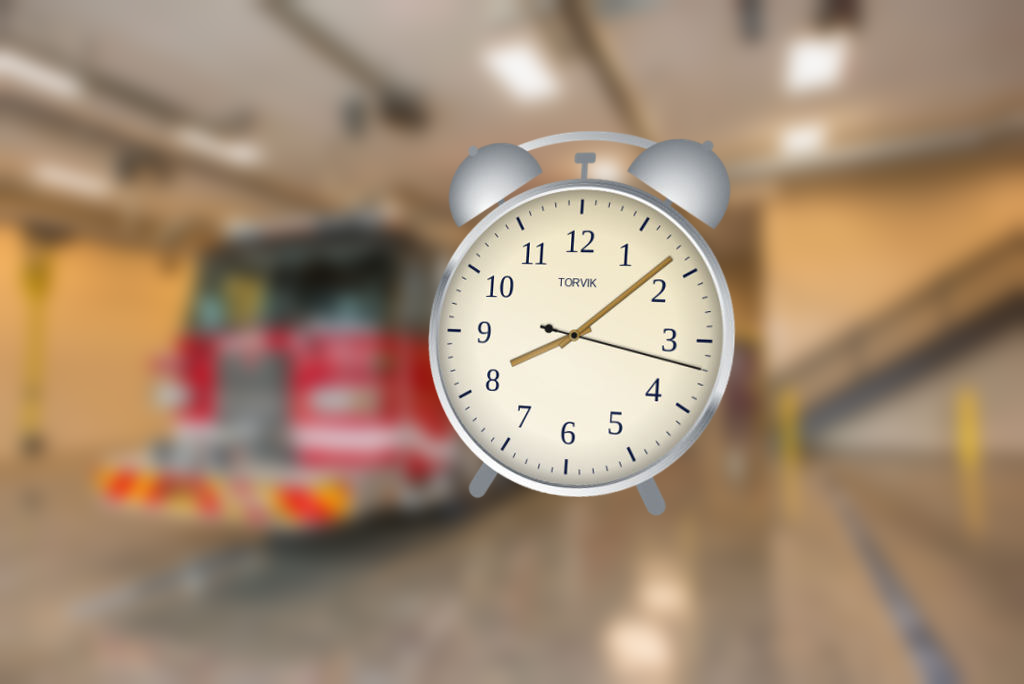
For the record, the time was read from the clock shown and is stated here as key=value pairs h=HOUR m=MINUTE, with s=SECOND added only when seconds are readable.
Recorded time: h=8 m=8 s=17
